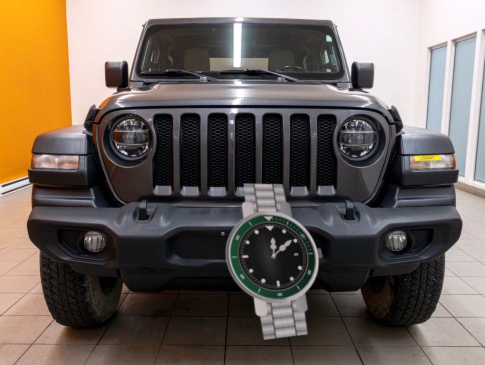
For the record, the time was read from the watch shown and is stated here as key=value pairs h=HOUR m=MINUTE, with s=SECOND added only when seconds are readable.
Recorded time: h=12 m=9
